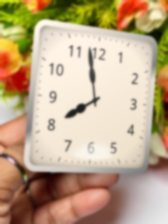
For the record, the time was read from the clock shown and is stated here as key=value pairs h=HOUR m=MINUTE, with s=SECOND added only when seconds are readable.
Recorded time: h=7 m=58
